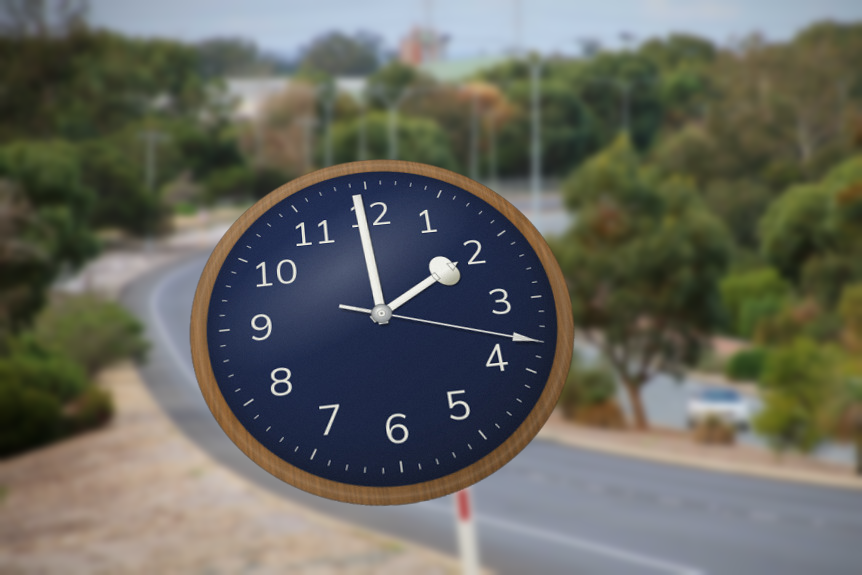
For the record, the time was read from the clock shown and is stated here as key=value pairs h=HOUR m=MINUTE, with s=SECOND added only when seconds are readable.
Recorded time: h=1 m=59 s=18
